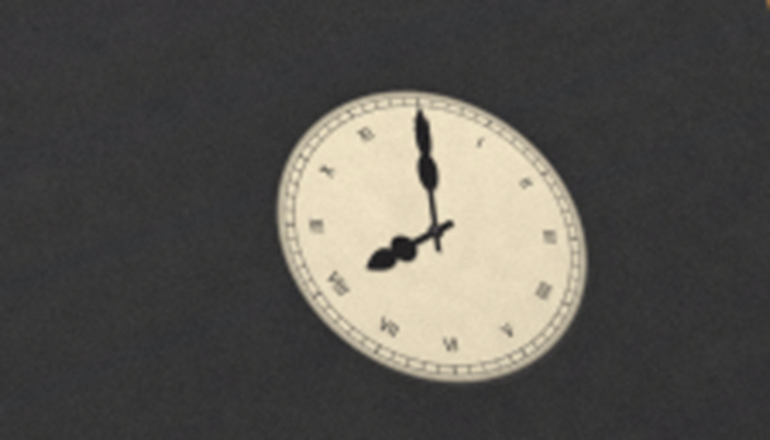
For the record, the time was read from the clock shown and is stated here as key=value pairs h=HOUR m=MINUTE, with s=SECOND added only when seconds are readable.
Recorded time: h=8 m=0
